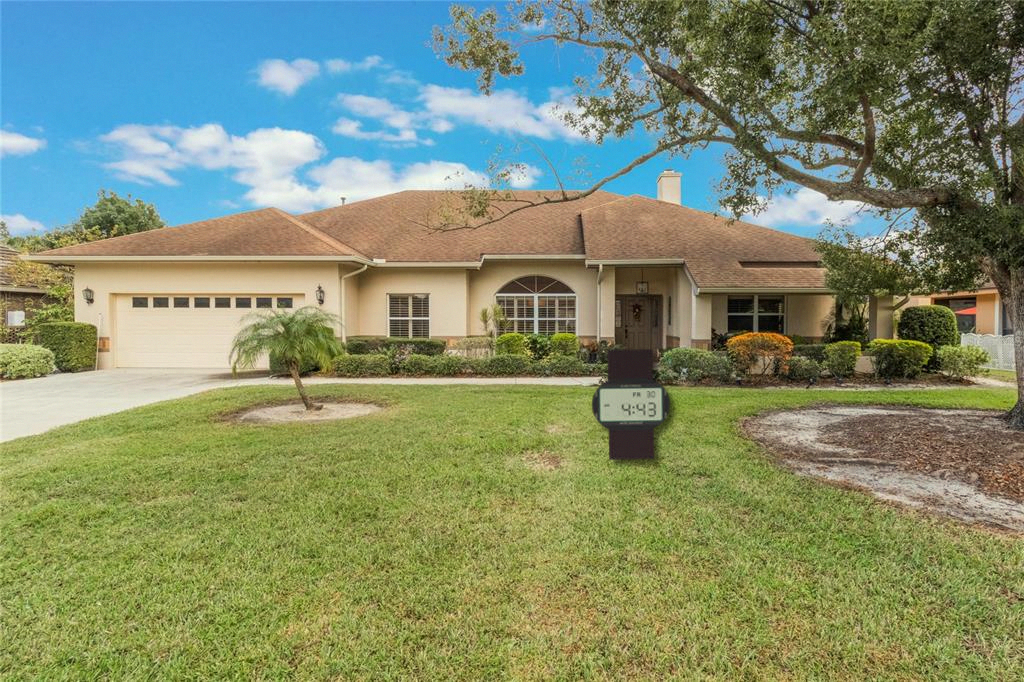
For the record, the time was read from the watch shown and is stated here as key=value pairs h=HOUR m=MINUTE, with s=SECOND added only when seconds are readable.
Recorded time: h=4 m=43
